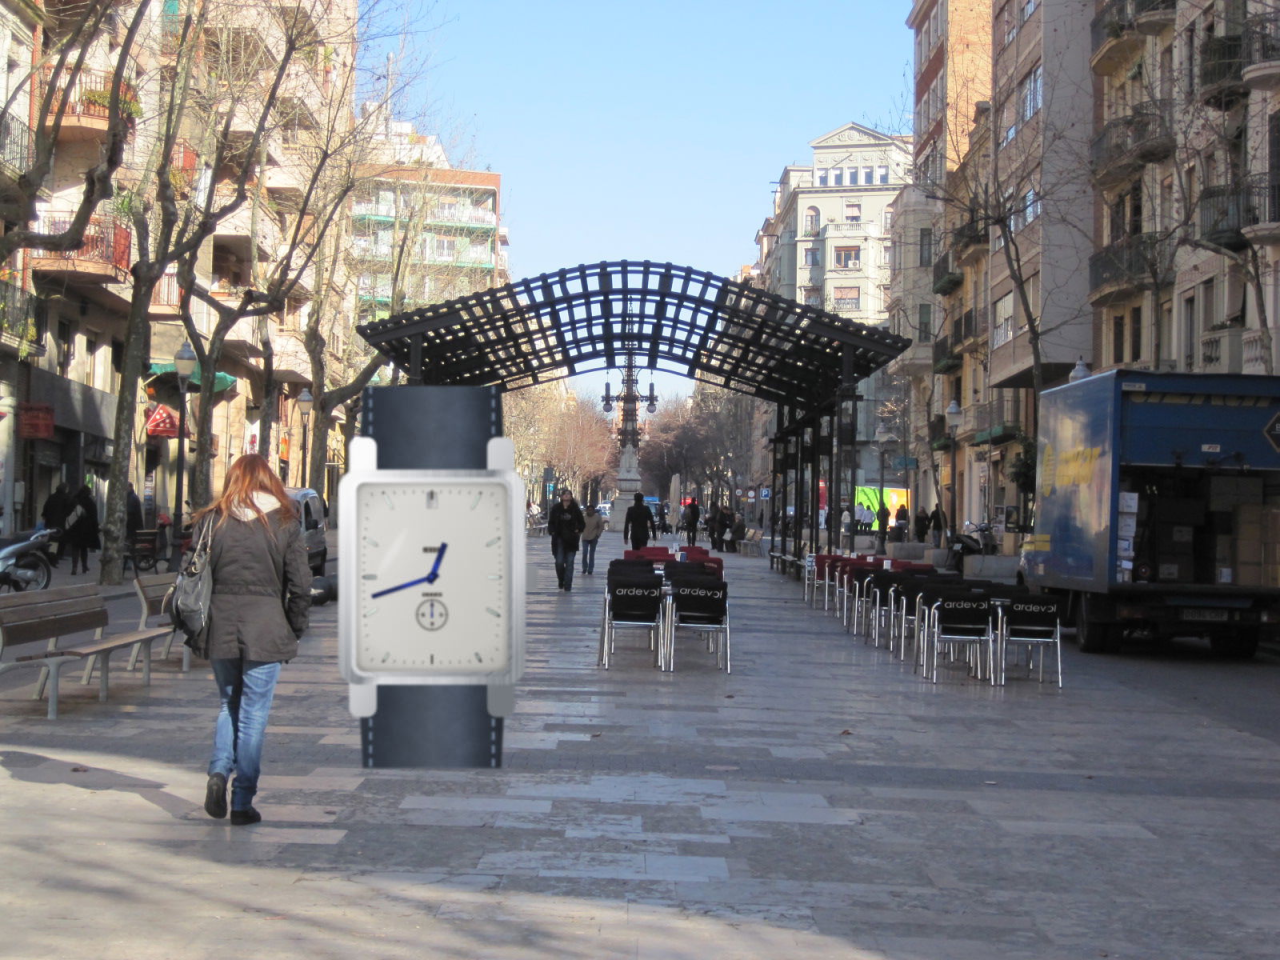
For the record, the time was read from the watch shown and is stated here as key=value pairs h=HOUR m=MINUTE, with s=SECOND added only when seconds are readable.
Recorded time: h=12 m=42
